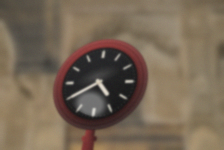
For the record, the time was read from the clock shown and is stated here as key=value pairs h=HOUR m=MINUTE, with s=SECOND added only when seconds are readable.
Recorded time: h=4 m=40
